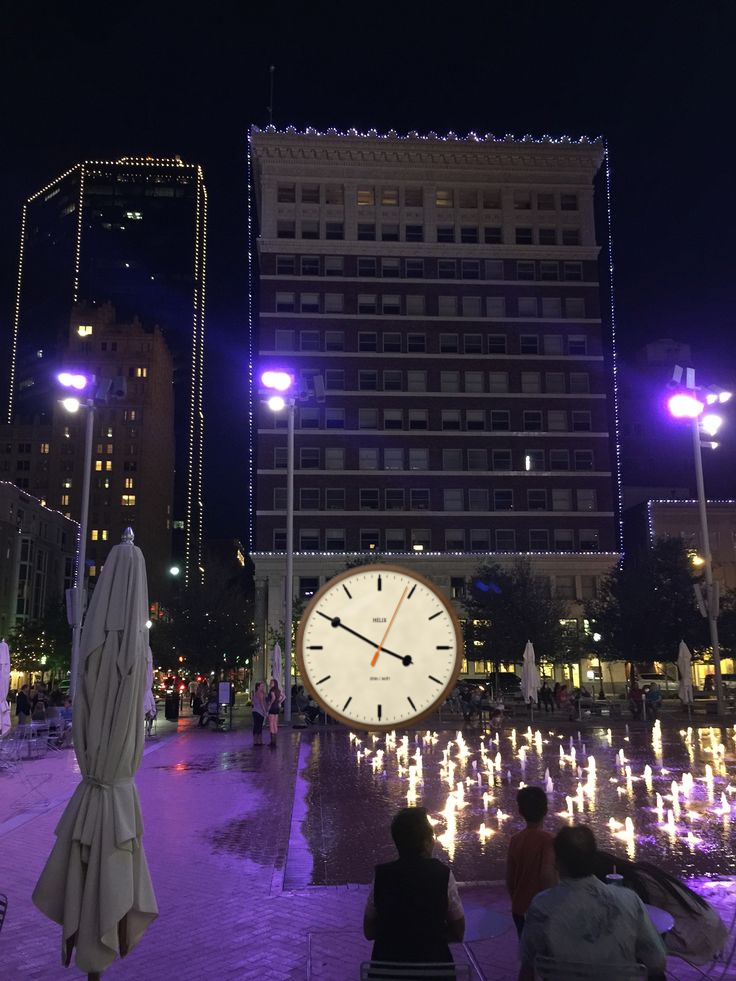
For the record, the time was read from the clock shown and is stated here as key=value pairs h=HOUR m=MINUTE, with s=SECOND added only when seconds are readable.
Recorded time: h=3 m=50 s=4
